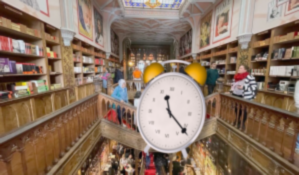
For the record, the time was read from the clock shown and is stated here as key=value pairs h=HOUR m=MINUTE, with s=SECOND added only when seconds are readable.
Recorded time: h=11 m=22
